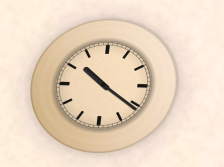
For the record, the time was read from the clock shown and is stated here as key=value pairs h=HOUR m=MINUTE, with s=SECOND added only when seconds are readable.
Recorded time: h=10 m=21
